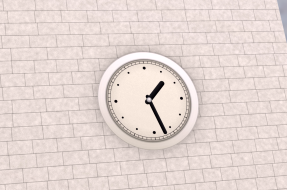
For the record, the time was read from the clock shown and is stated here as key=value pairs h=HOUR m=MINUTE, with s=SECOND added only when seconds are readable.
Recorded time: h=1 m=27
